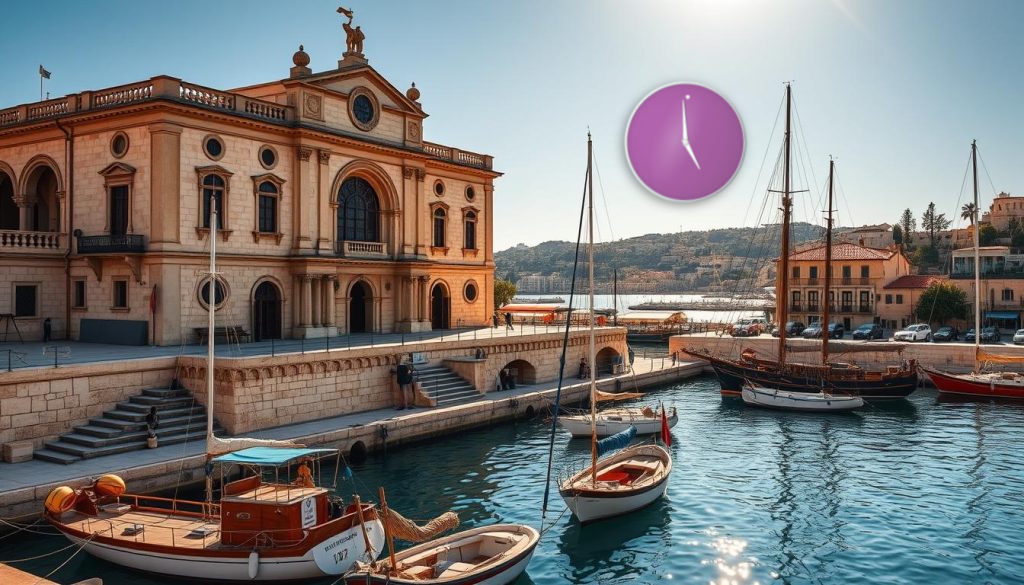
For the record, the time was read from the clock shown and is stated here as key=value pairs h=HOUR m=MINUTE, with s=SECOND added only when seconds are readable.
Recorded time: h=4 m=59
